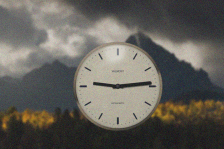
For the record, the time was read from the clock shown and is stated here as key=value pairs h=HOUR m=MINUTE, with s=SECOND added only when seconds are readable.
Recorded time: h=9 m=14
